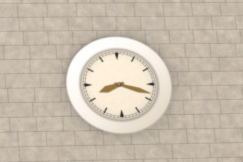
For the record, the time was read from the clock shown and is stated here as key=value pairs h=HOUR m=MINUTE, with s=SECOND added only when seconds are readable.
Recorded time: h=8 m=18
